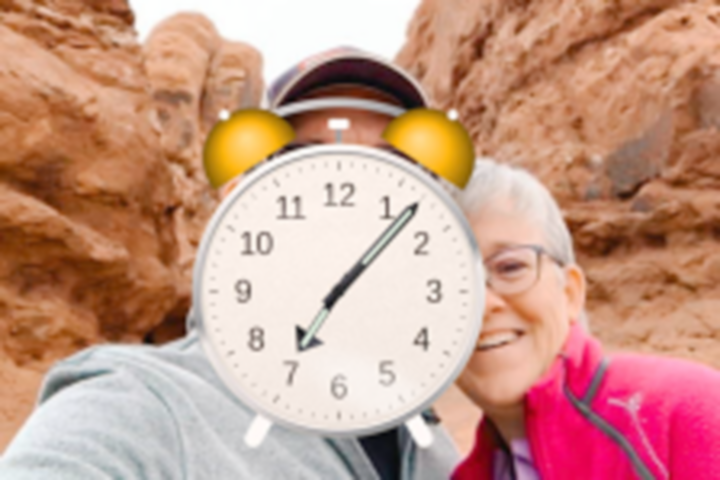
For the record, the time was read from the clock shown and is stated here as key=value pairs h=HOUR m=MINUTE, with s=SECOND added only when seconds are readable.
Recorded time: h=7 m=7
